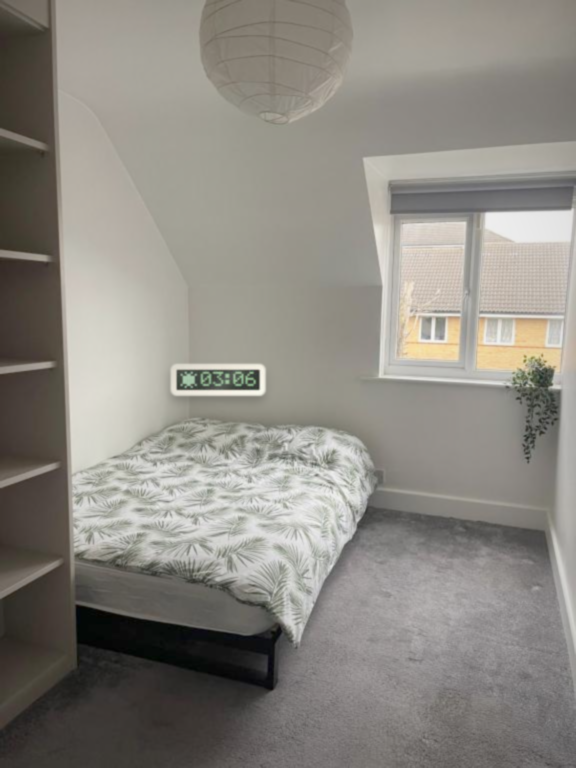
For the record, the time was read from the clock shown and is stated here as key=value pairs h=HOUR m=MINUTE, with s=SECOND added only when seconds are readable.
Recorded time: h=3 m=6
